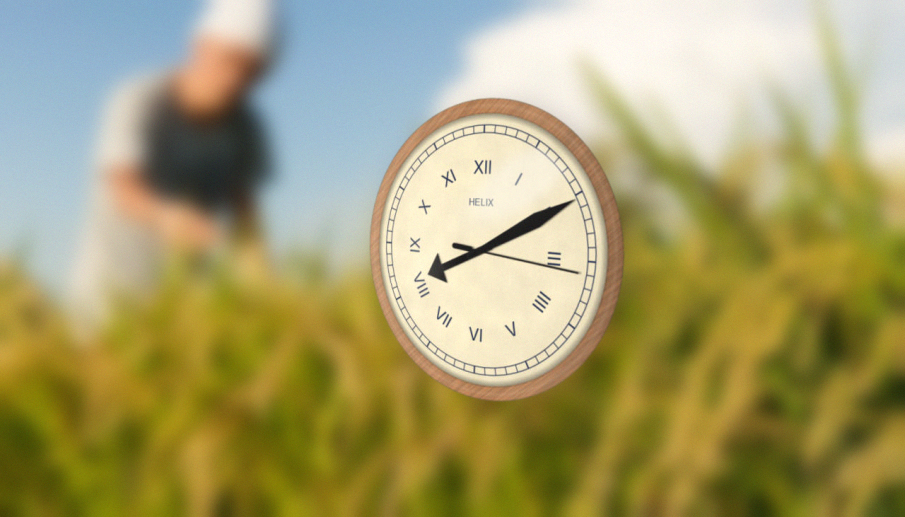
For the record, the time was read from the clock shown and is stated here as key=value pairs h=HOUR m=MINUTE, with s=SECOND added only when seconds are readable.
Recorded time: h=8 m=10 s=16
